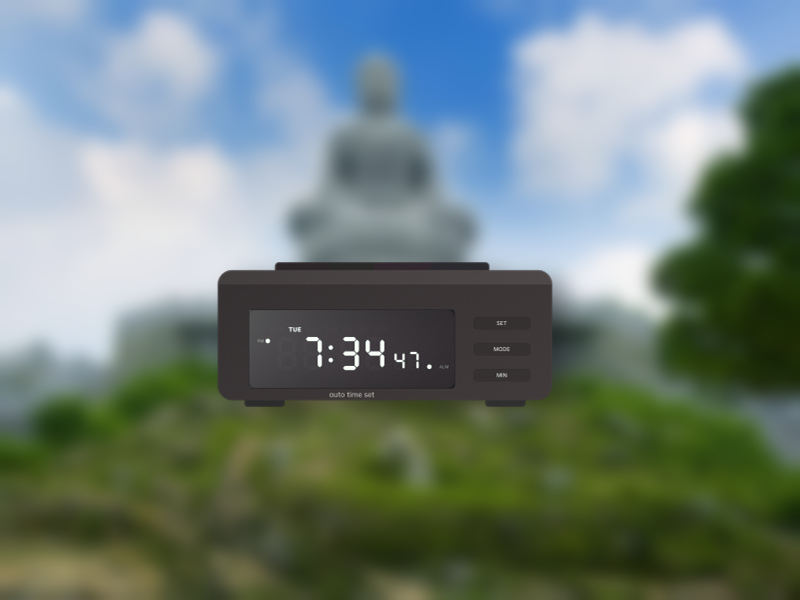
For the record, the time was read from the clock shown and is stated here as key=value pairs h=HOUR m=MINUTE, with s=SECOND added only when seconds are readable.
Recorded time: h=7 m=34 s=47
